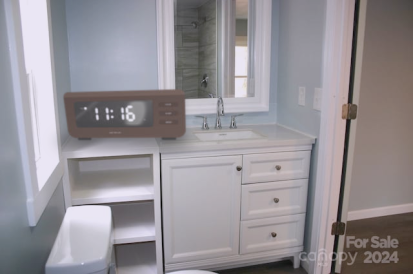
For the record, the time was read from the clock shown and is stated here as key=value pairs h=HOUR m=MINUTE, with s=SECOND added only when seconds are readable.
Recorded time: h=11 m=16
